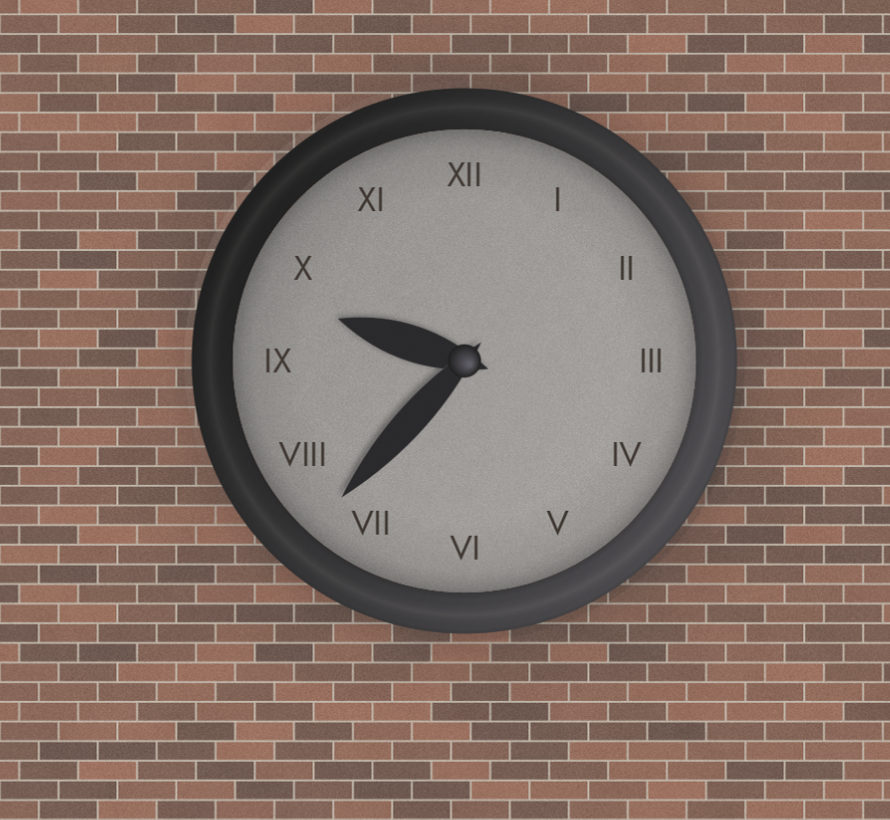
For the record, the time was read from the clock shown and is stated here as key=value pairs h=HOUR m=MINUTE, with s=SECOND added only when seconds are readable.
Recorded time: h=9 m=37
